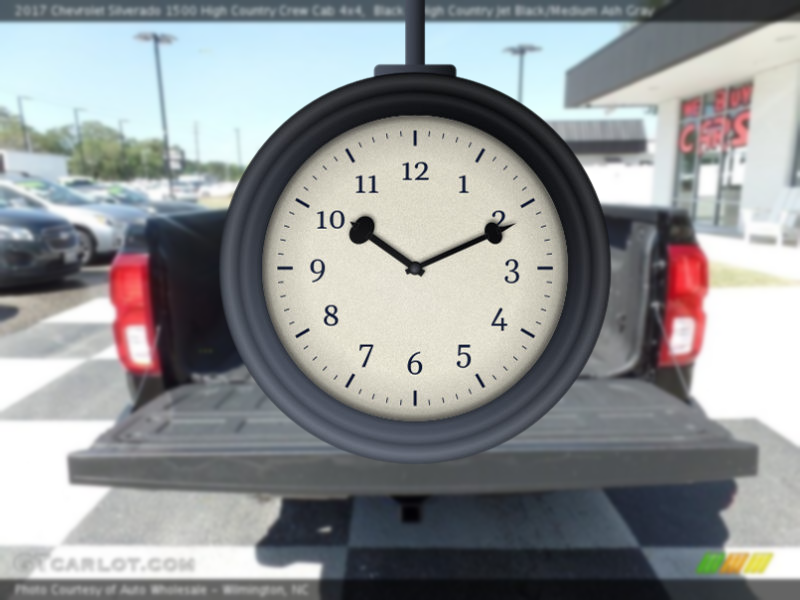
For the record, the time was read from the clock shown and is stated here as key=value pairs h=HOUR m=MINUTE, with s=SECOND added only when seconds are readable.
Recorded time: h=10 m=11
